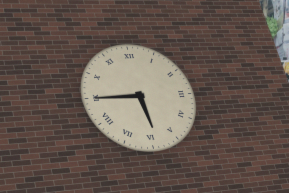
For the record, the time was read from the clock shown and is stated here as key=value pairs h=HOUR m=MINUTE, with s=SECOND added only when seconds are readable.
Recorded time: h=5 m=45
